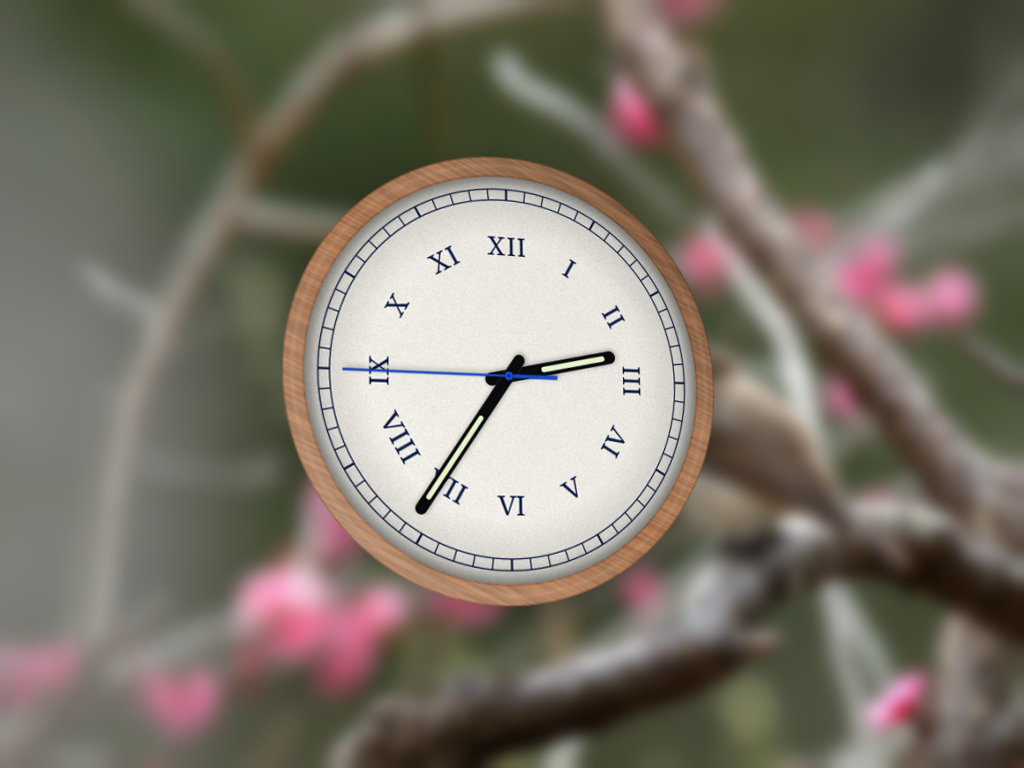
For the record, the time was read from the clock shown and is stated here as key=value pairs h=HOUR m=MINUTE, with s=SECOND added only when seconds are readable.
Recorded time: h=2 m=35 s=45
